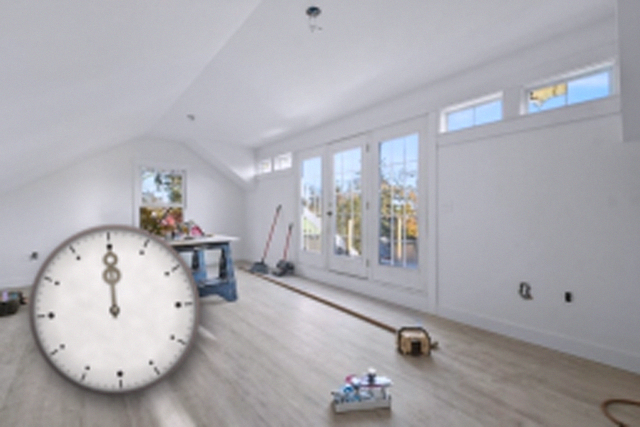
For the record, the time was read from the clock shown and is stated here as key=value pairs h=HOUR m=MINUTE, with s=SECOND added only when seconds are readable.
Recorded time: h=12 m=0
